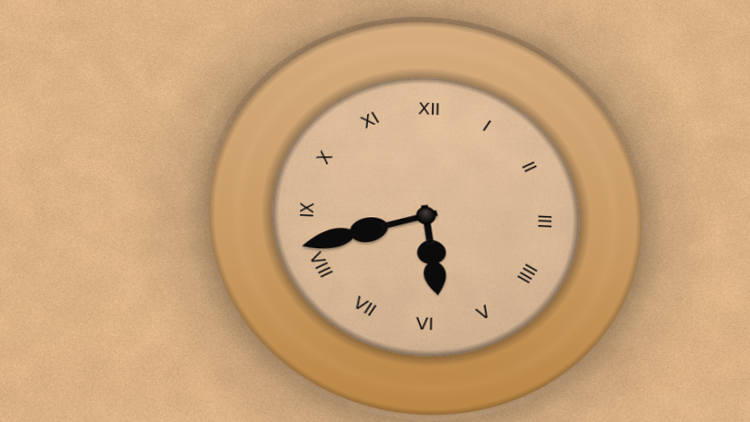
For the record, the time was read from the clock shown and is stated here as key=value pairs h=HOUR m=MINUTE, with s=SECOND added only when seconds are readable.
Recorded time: h=5 m=42
